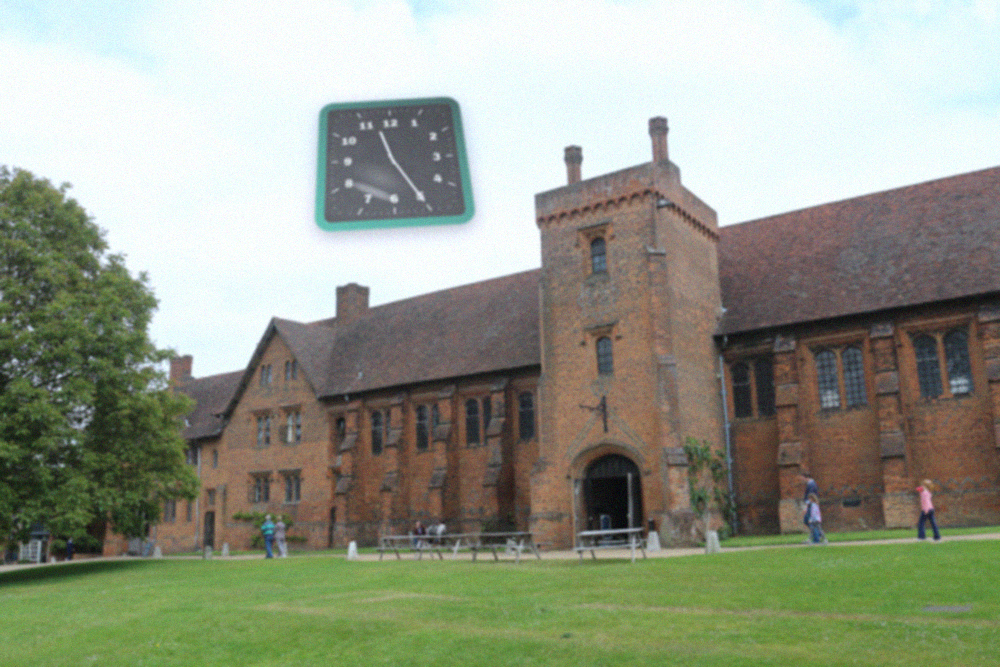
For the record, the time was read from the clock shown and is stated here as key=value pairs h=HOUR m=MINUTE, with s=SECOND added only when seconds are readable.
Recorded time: h=11 m=25
